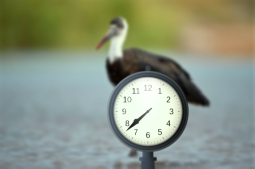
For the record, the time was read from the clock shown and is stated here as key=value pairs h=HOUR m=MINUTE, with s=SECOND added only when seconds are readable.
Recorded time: h=7 m=38
